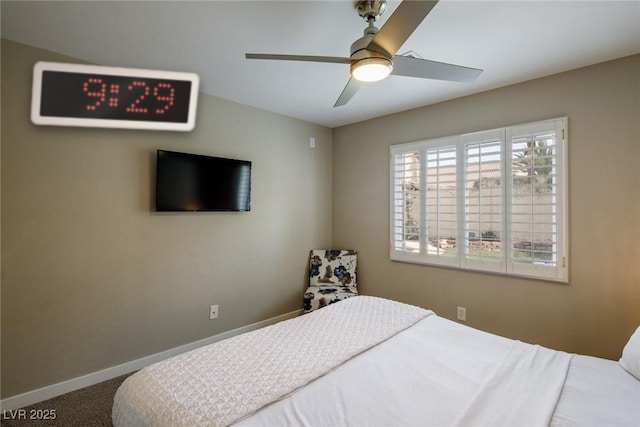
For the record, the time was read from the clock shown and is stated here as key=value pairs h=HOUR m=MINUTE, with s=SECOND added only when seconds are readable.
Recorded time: h=9 m=29
